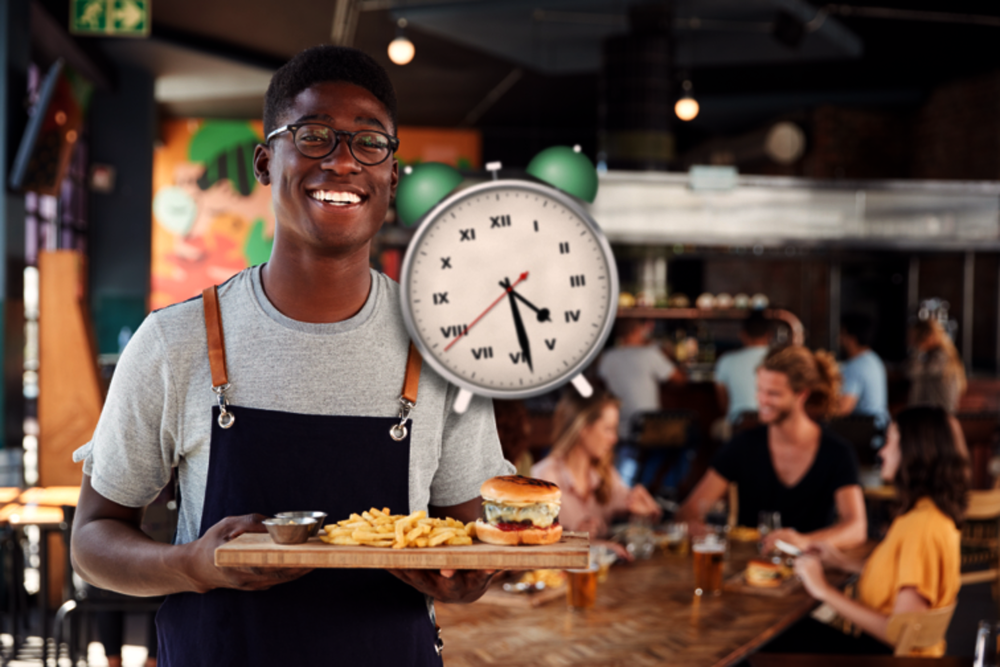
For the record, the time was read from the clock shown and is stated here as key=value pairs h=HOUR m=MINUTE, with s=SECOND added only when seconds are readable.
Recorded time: h=4 m=28 s=39
